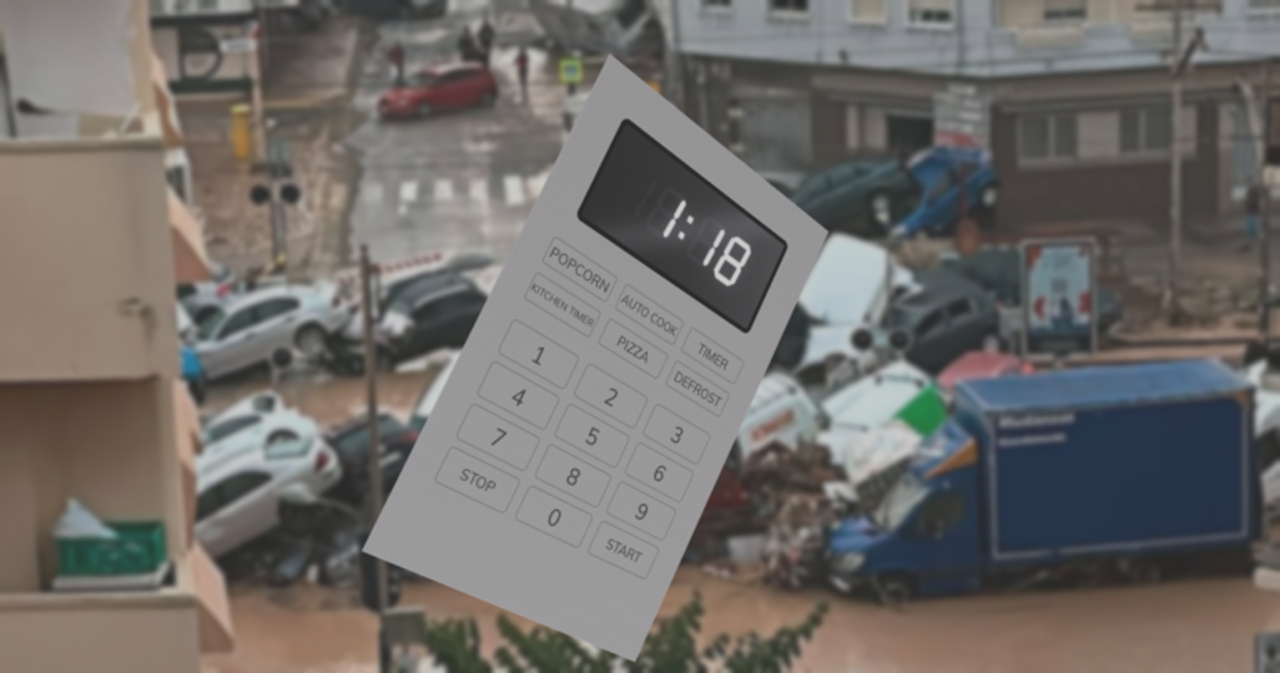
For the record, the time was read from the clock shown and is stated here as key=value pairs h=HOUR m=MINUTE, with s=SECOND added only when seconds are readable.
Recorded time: h=1 m=18
